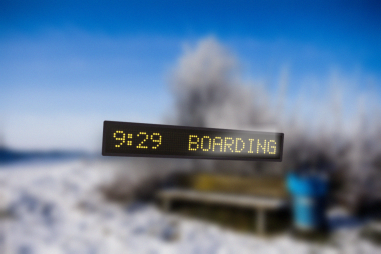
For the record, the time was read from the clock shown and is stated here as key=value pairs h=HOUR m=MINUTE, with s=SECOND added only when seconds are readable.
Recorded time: h=9 m=29
